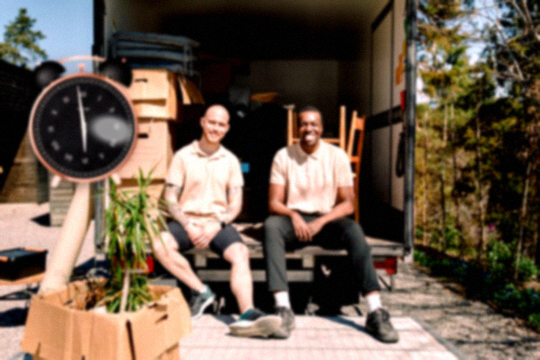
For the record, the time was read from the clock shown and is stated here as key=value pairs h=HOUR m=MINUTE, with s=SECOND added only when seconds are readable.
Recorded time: h=5 m=59
